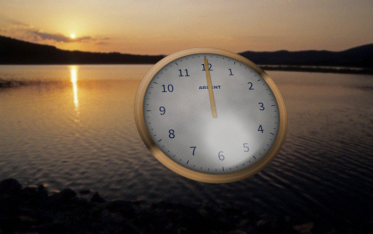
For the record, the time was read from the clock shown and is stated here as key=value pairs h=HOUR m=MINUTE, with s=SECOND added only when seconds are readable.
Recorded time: h=12 m=0
